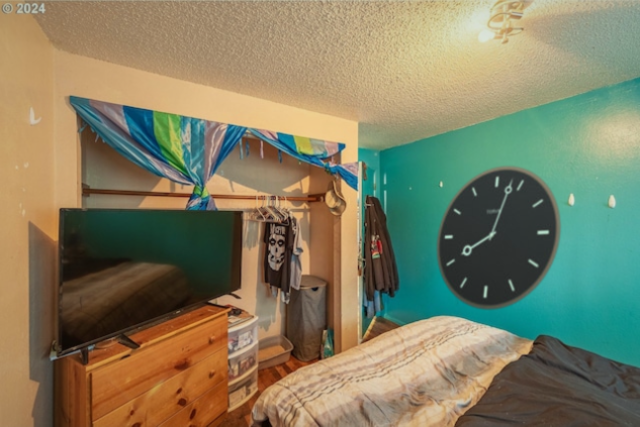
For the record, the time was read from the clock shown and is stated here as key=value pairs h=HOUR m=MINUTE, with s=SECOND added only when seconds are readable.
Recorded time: h=8 m=3
